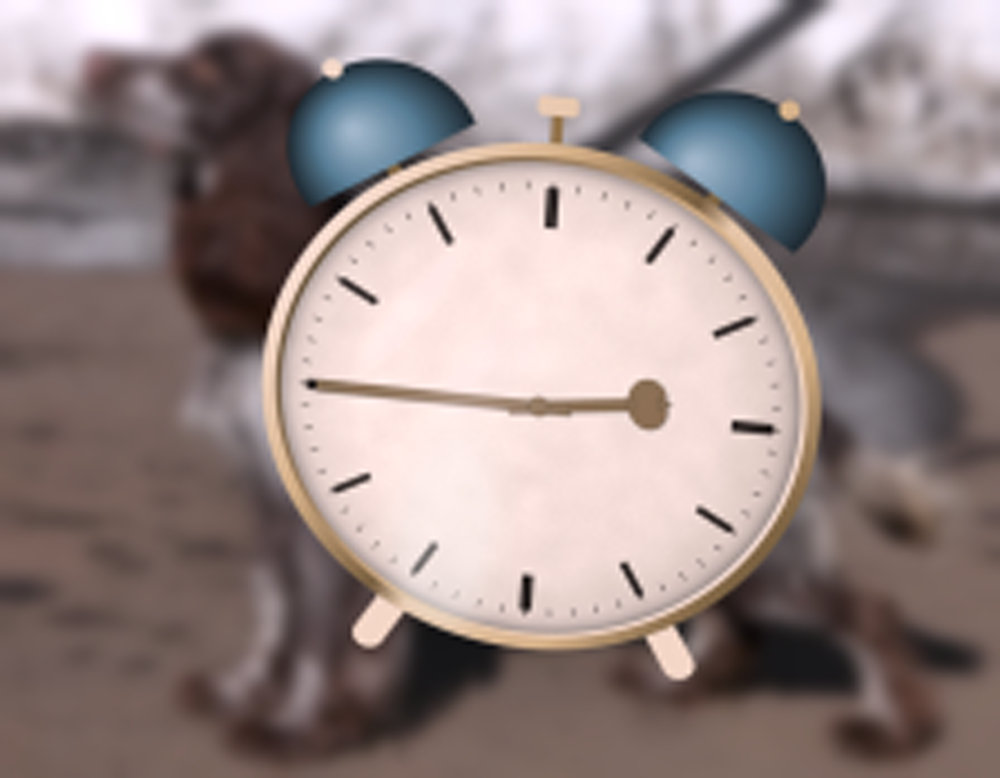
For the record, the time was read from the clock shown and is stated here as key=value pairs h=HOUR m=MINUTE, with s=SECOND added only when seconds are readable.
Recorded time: h=2 m=45
